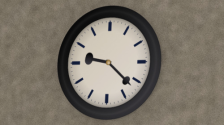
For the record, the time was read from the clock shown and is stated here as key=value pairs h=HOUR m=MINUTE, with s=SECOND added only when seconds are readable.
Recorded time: h=9 m=22
